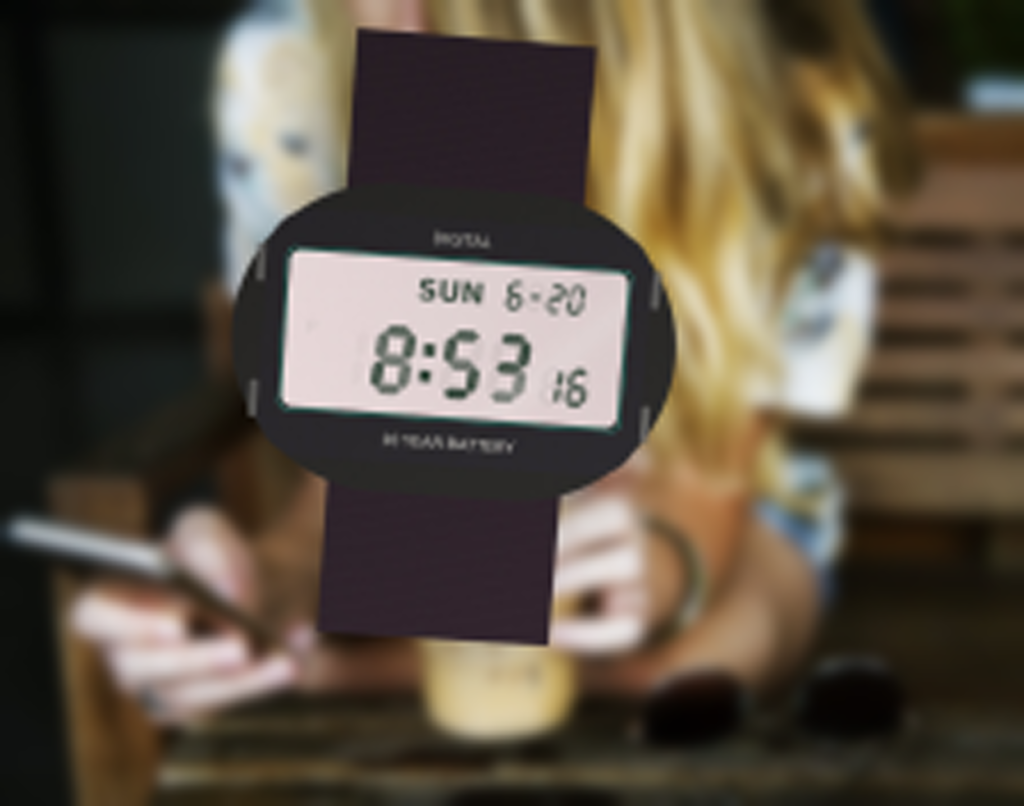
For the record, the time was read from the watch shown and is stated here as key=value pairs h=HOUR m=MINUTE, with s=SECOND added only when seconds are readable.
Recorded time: h=8 m=53 s=16
